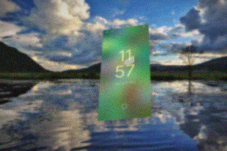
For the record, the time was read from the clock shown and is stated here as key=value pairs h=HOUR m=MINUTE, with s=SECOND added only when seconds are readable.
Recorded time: h=11 m=57
